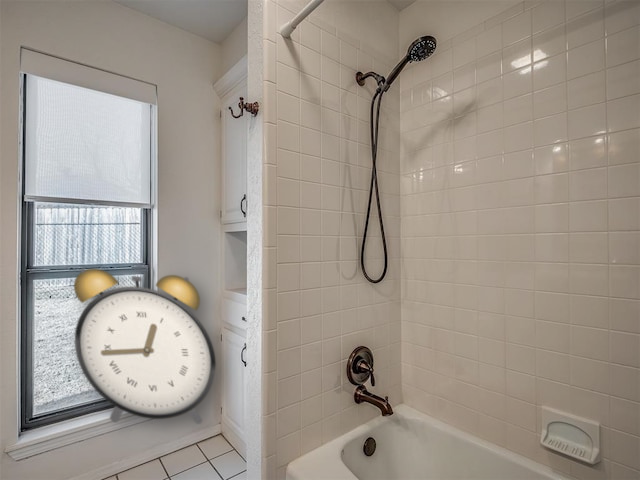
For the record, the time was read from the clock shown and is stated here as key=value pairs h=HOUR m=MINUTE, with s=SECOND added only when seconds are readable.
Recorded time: h=12 m=44
